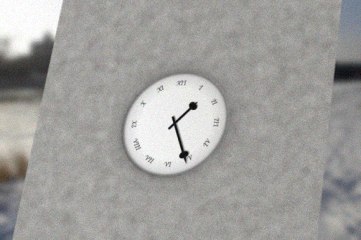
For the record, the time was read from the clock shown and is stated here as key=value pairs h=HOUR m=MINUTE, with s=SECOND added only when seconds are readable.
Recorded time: h=1 m=26
